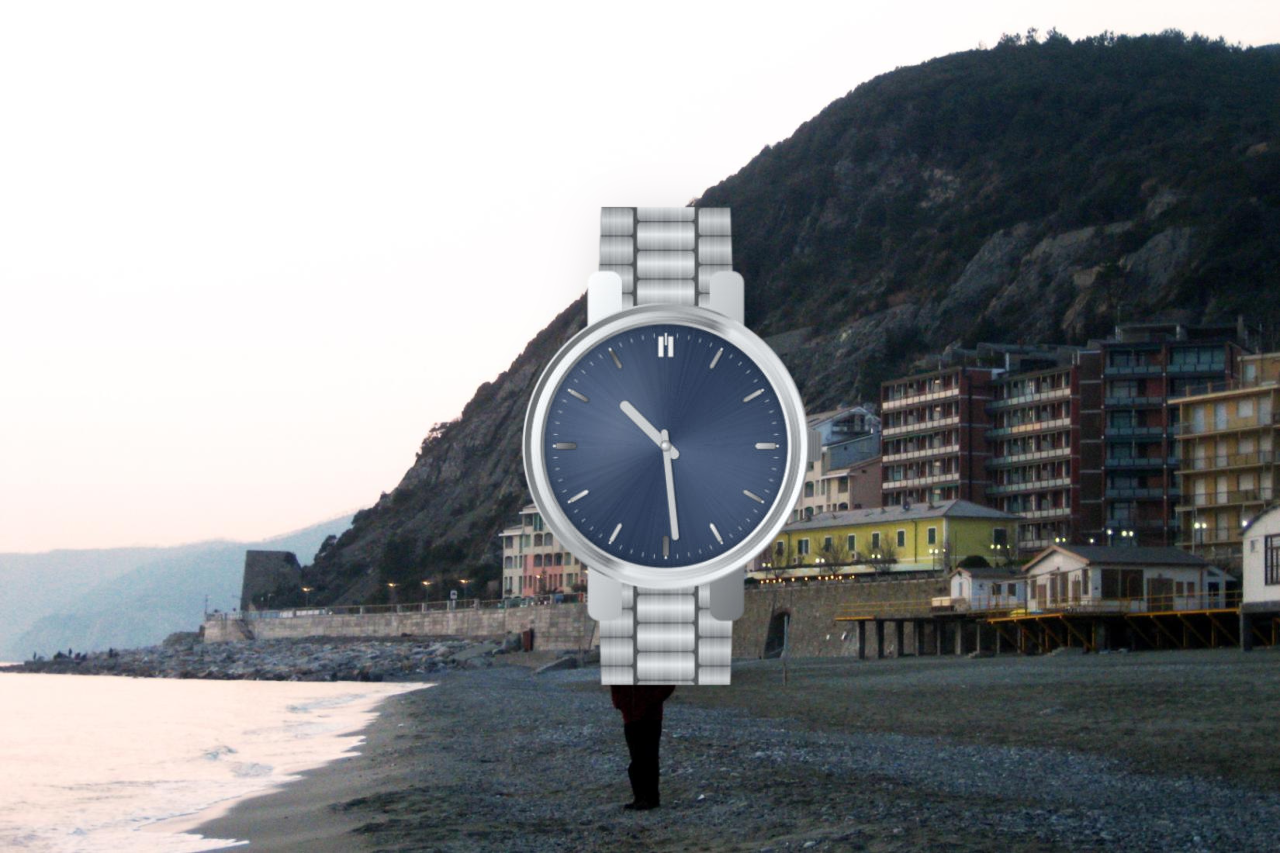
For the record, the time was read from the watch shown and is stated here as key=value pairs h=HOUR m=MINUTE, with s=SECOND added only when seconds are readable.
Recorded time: h=10 m=29
